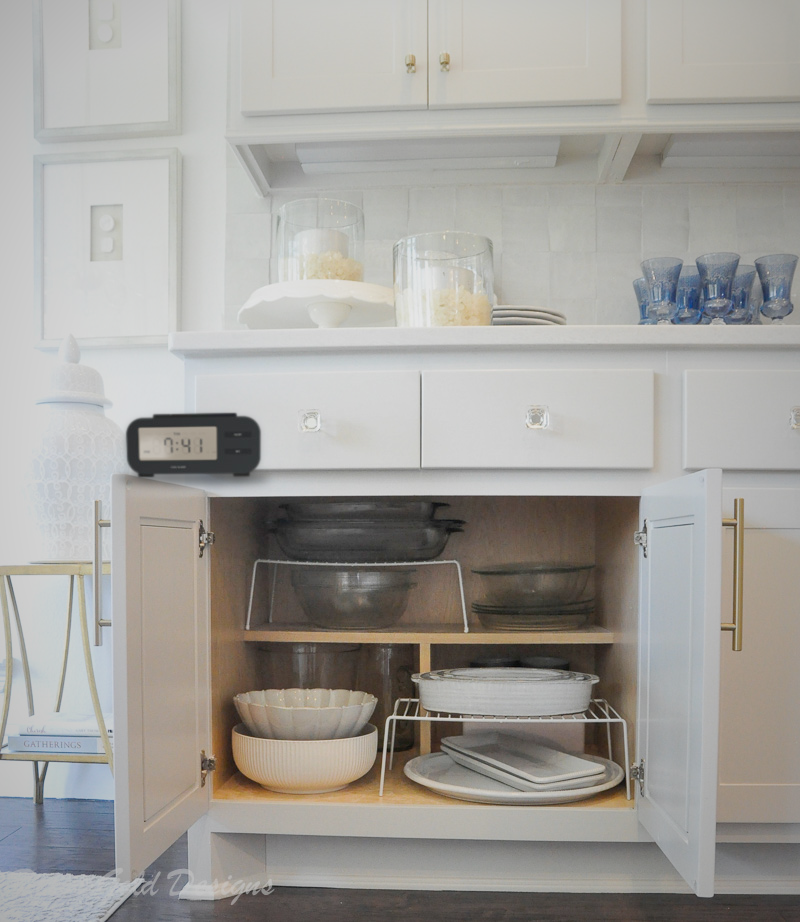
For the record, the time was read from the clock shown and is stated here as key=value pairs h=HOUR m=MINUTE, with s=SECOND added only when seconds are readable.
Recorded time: h=7 m=41
